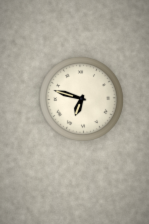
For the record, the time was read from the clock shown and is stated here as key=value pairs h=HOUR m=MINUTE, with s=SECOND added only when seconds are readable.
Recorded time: h=6 m=48
